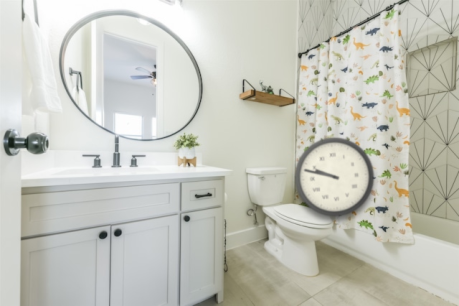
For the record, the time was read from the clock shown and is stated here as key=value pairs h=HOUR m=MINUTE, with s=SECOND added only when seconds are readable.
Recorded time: h=9 m=48
